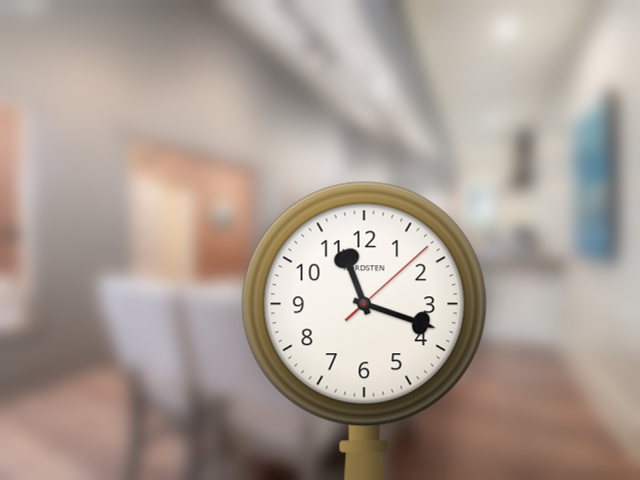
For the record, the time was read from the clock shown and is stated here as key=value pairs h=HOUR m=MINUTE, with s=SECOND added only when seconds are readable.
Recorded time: h=11 m=18 s=8
